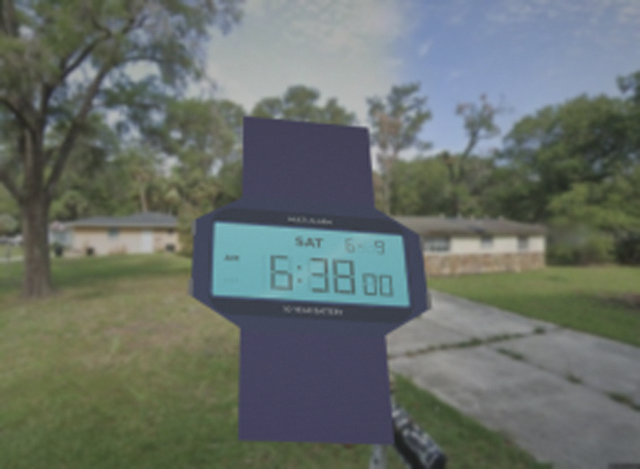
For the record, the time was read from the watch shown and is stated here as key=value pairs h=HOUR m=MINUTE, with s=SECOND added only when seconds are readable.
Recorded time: h=6 m=38 s=0
